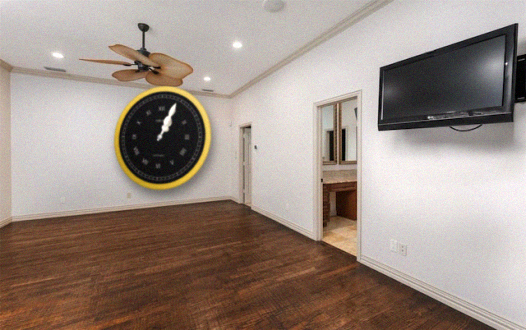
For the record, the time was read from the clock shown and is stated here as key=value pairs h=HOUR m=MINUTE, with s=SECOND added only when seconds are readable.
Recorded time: h=1 m=4
